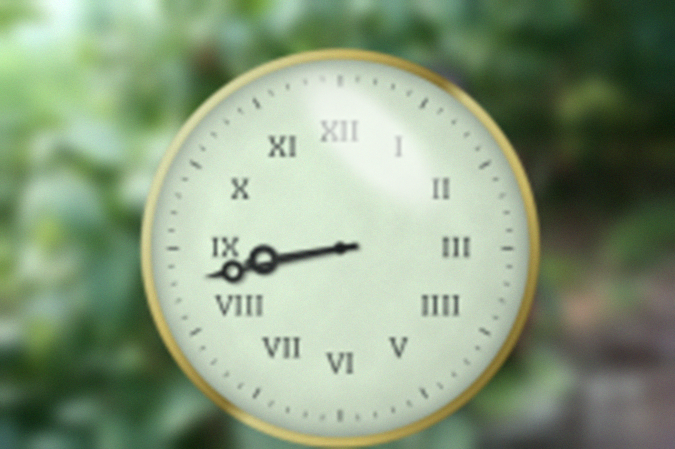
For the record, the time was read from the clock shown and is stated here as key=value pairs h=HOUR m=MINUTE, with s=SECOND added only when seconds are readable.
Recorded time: h=8 m=43
